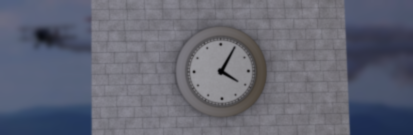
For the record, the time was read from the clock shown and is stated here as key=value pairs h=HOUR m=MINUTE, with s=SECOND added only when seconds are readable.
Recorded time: h=4 m=5
